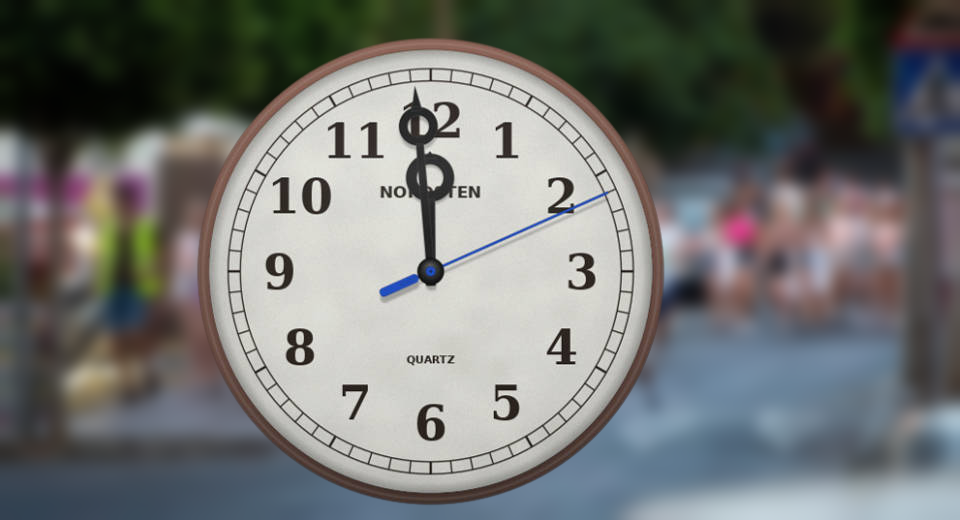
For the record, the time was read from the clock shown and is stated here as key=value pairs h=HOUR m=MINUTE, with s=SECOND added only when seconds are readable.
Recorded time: h=11 m=59 s=11
